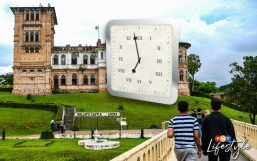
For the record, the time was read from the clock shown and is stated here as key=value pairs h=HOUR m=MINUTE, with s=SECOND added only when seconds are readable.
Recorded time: h=6 m=58
